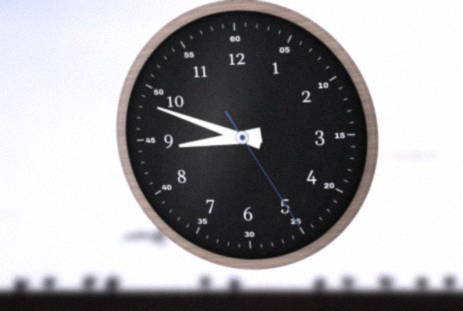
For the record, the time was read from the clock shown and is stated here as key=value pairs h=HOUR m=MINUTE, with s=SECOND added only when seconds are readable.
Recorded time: h=8 m=48 s=25
